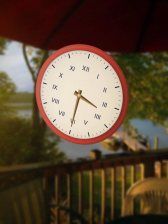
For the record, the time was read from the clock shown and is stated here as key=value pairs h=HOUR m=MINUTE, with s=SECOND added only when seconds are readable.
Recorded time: h=3 m=30
